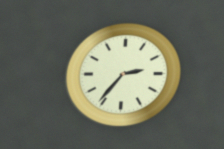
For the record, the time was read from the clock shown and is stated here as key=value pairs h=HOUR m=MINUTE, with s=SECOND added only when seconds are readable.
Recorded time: h=2 m=36
